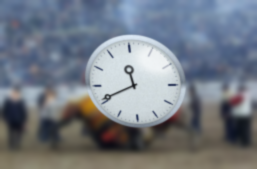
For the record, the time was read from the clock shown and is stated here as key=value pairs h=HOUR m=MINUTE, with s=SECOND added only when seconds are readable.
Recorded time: h=11 m=41
